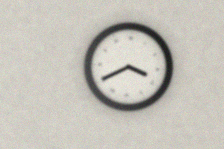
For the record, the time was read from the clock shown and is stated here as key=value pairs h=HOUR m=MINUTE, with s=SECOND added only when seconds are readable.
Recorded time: h=3 m=40
